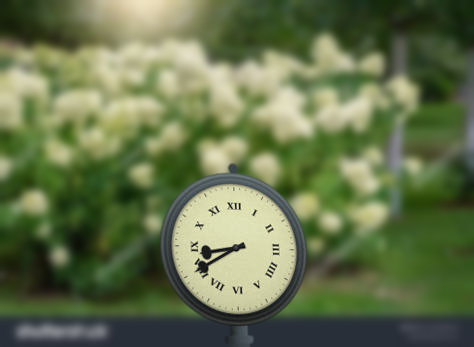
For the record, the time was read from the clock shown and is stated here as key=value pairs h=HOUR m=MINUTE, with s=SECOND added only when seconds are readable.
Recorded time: h=8 m=40
